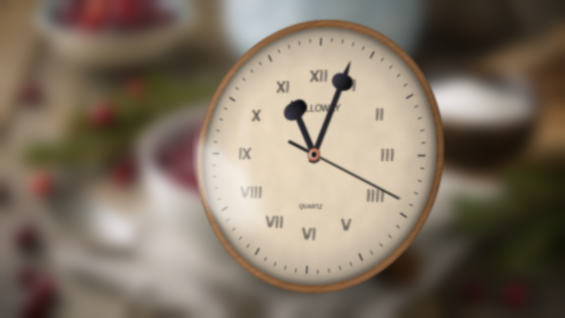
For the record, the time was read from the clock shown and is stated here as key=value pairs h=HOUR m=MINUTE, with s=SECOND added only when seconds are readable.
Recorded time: h=11 m=3 s=19
